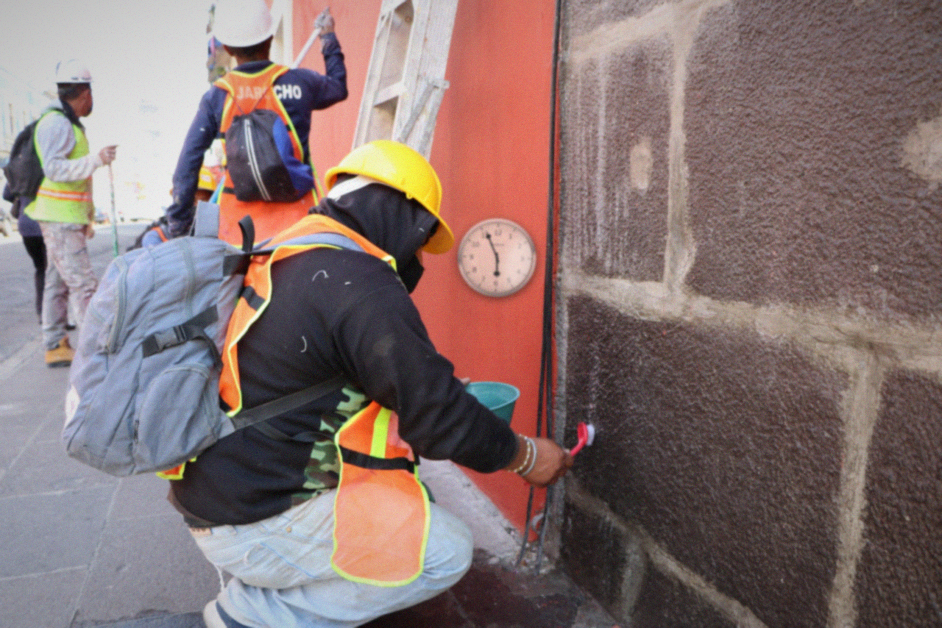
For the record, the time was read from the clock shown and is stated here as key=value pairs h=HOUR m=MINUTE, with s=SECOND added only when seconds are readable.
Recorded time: h=5 m=56
